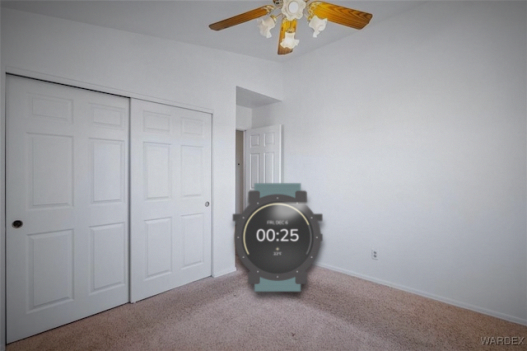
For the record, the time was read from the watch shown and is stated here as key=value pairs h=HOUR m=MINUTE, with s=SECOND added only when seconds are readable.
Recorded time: h=0 m=25
